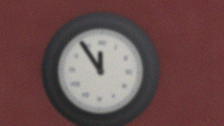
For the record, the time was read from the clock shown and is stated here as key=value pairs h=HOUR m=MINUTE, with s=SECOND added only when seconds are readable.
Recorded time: h=11 m=54
